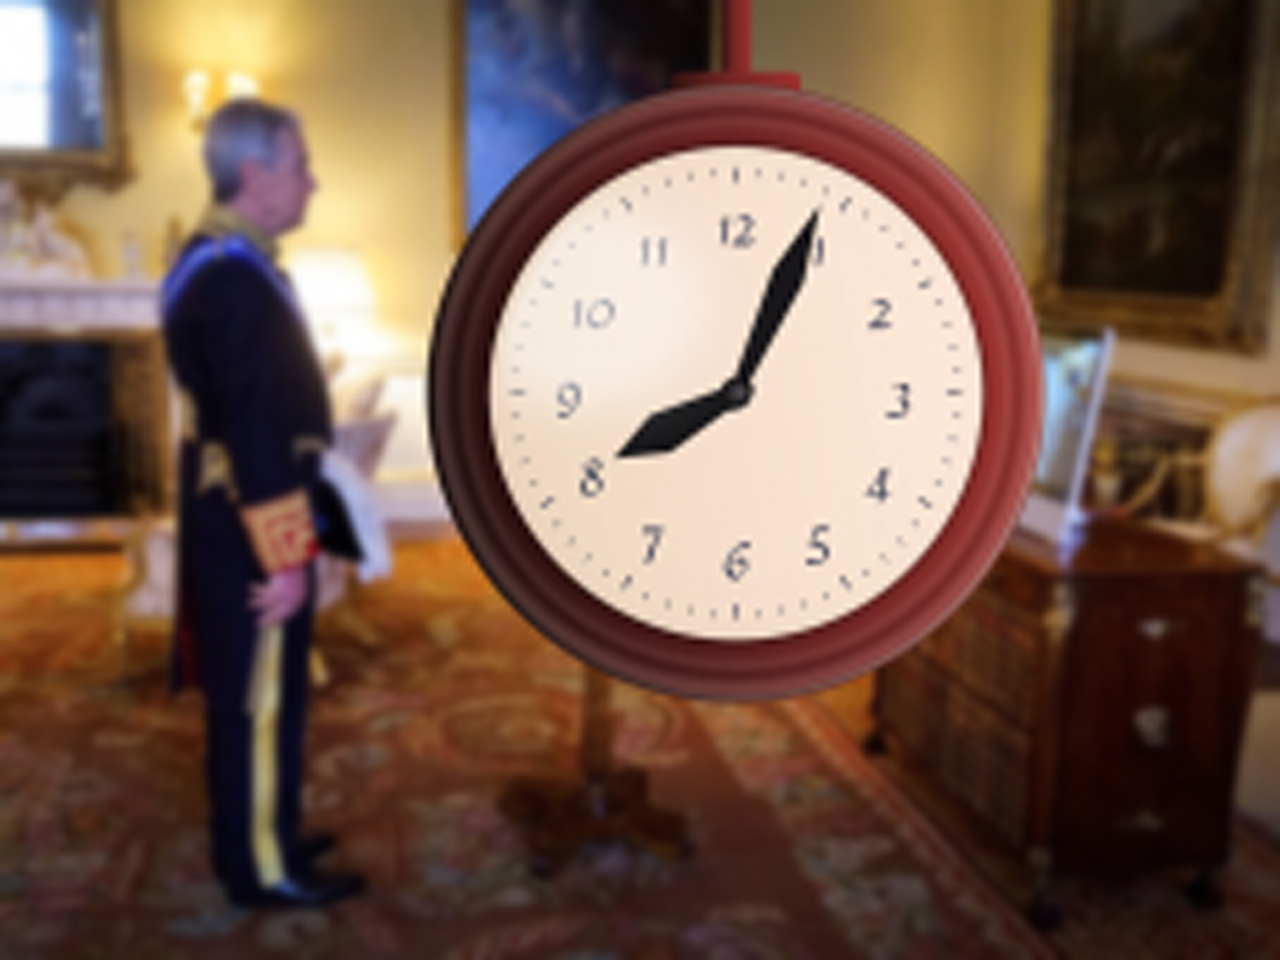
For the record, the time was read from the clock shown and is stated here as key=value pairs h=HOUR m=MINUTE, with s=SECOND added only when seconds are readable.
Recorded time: h=8 m=4
